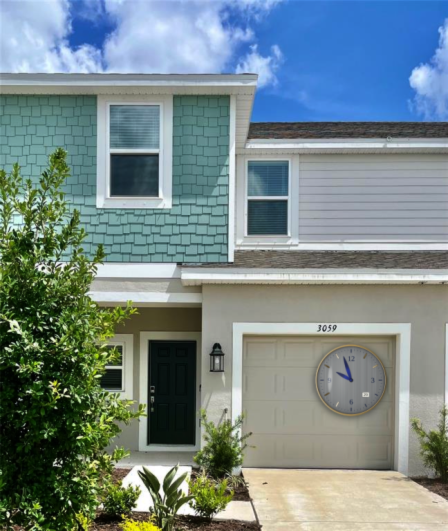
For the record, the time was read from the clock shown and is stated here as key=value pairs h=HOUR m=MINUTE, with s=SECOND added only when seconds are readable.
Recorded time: h=9 m=57
